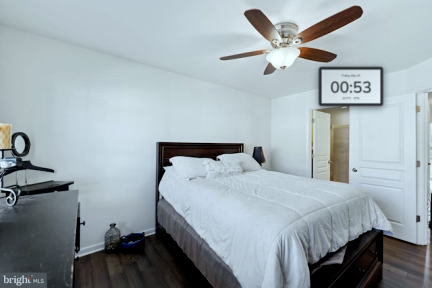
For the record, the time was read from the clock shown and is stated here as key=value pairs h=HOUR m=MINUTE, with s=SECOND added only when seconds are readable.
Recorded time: h=0 m=53
